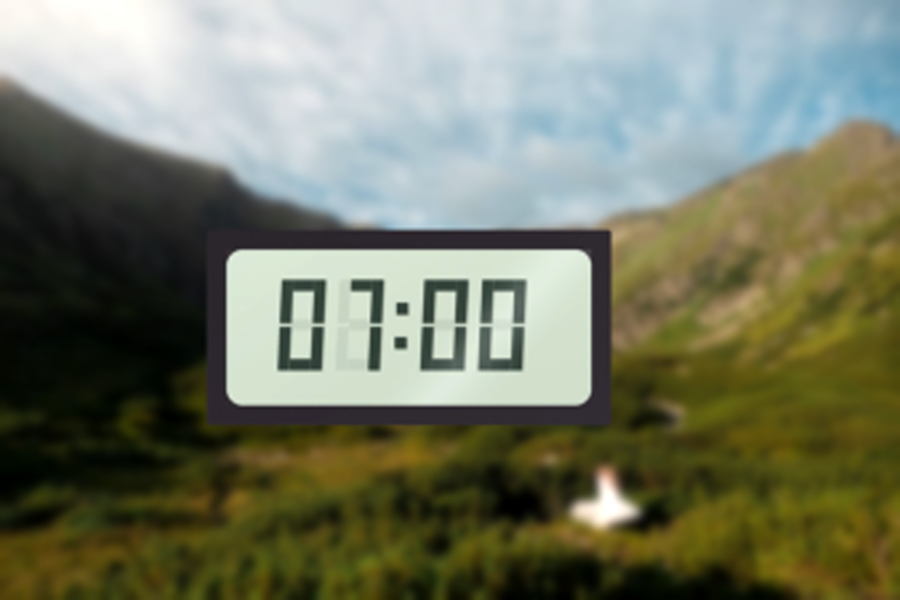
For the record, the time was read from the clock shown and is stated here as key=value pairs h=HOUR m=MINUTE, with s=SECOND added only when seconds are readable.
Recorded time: h=7 m=0
